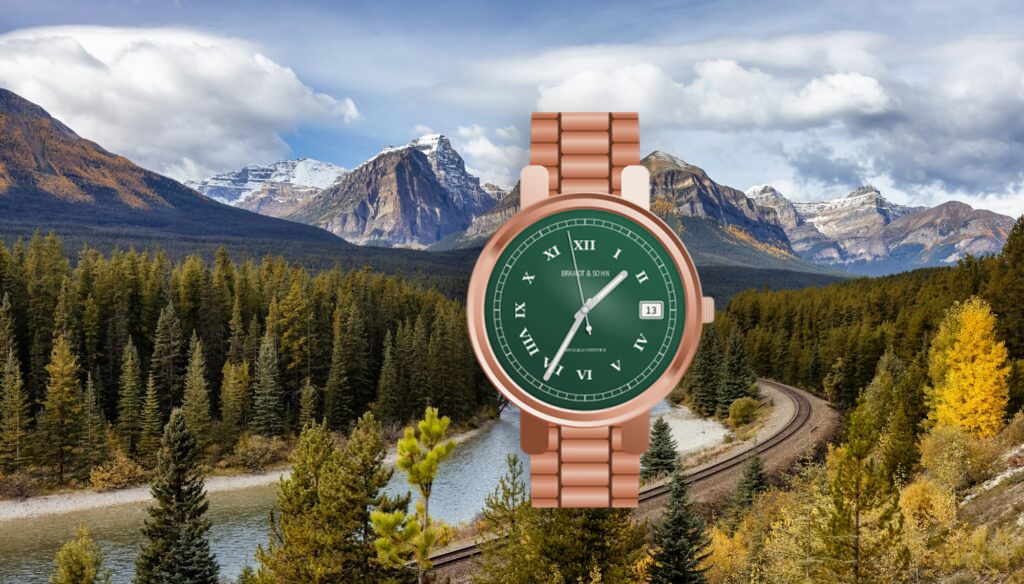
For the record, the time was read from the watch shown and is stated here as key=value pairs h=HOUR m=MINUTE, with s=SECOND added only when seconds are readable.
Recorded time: h=1 m=34 s=58
